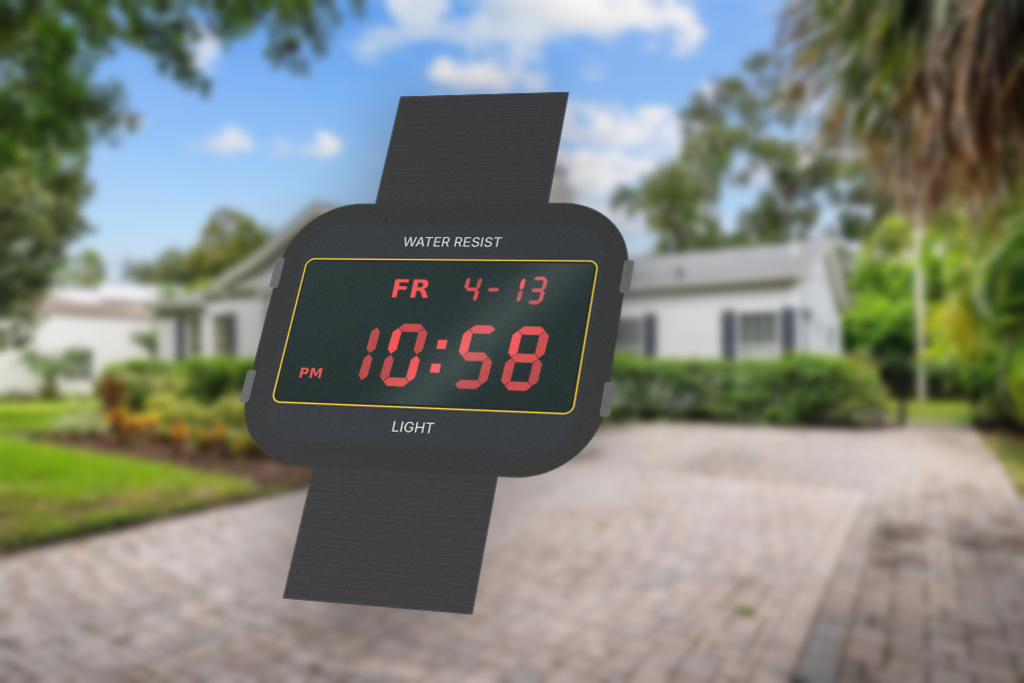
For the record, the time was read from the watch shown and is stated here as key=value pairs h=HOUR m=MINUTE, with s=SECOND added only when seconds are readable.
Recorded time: h=10 m=58
